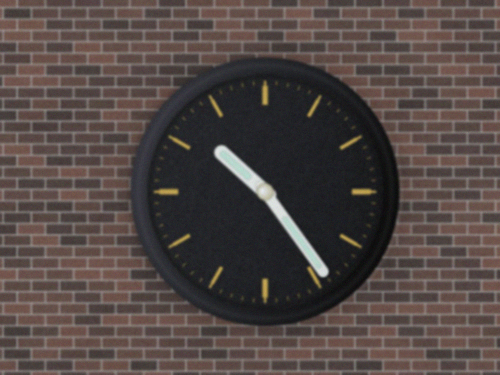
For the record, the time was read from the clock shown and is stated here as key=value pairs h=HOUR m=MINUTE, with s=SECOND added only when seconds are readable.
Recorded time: h=10 m=24
